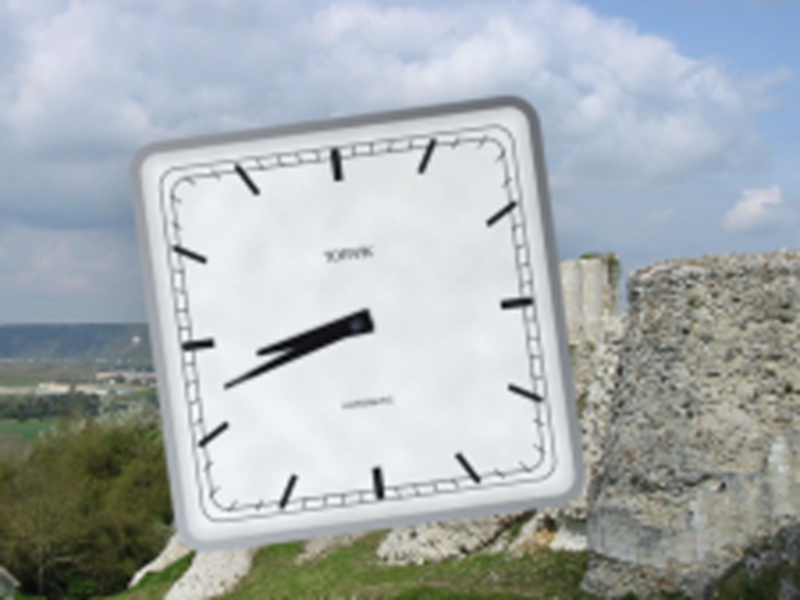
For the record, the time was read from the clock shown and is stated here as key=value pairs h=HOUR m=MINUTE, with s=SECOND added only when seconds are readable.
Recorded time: h=8 m=42
